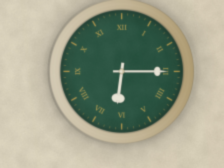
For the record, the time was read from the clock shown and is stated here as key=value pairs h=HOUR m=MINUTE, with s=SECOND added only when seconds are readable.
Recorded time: h=6 m=15
